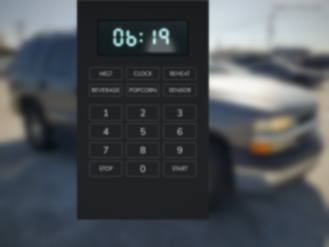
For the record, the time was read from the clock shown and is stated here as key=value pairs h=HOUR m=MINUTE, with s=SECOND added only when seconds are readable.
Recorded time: h=6 m=19
